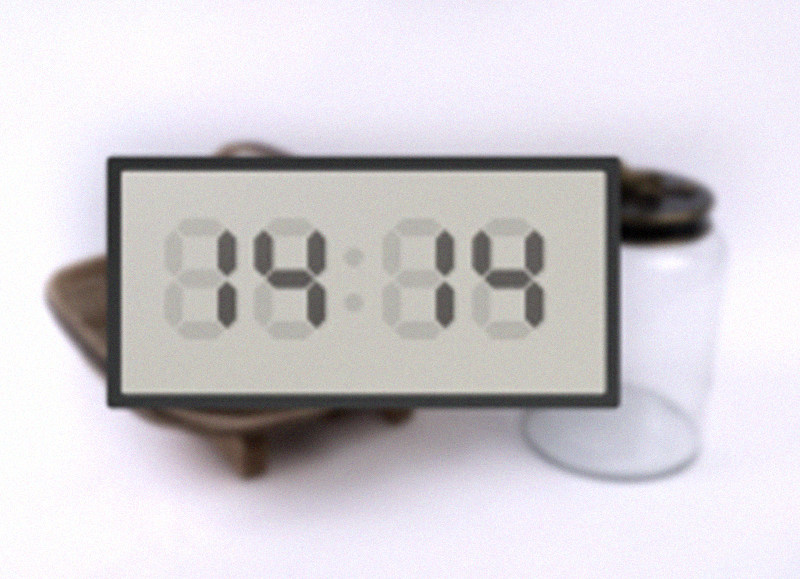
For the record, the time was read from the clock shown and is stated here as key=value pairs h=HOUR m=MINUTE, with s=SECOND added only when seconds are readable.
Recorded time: h=14 m=14
